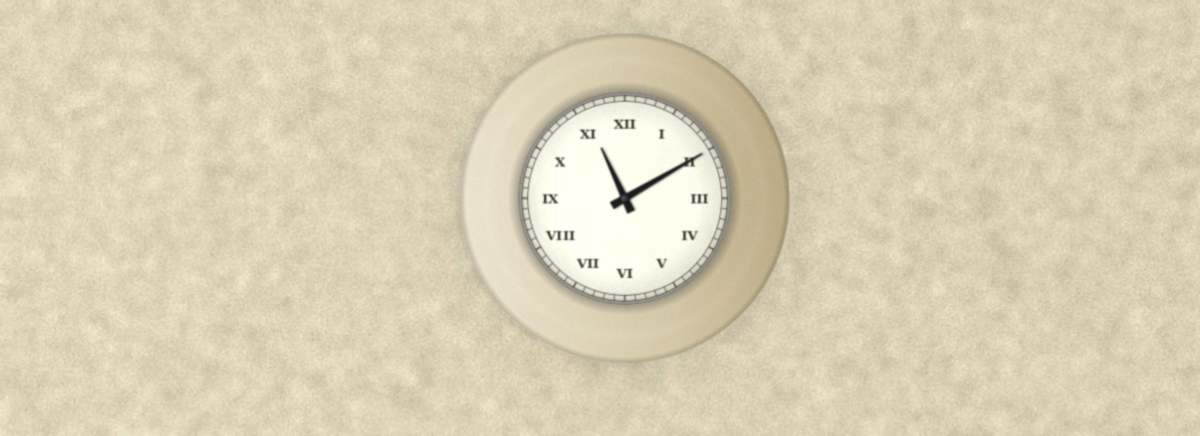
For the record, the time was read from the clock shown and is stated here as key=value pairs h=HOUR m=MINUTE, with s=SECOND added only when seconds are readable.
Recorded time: h=11 m=10
